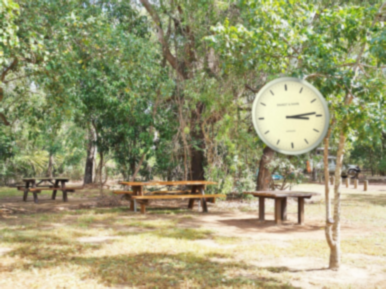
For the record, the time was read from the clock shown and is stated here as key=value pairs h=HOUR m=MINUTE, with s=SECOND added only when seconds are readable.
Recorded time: h=3 m=14
